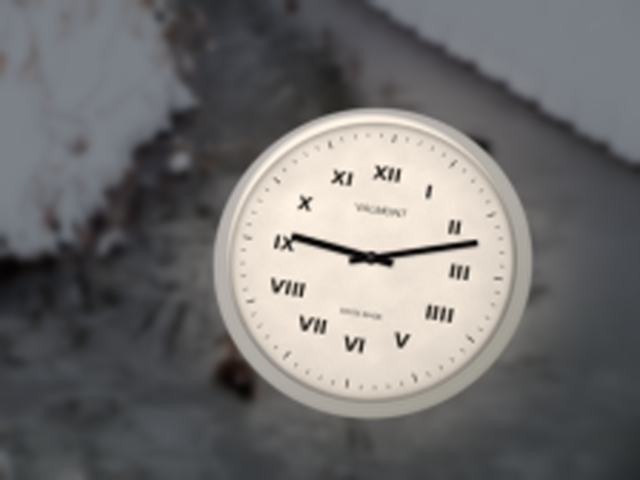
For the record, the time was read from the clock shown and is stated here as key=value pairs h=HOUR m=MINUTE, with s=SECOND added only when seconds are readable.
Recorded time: h=9 m=12
